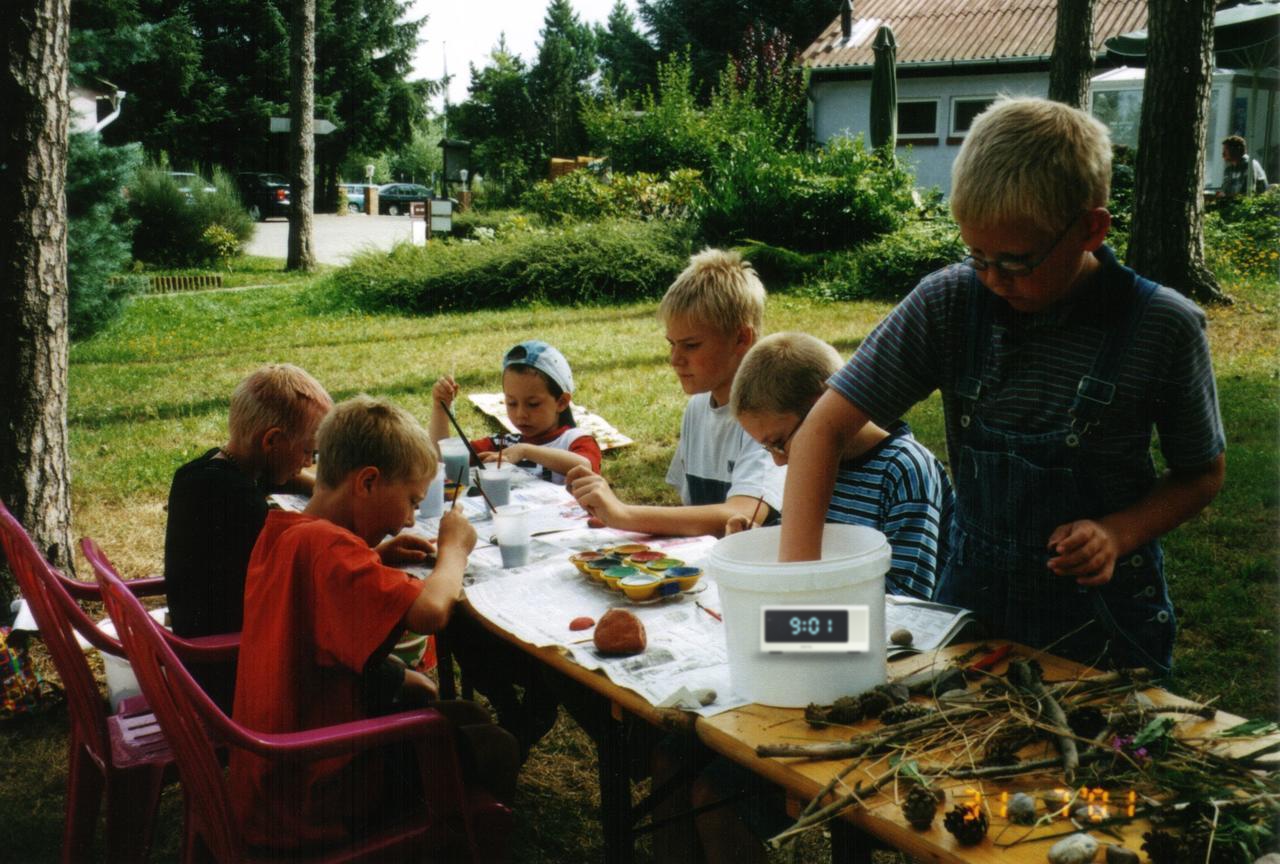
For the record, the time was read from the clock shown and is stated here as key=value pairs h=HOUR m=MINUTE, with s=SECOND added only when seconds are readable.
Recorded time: h=9 m=1
